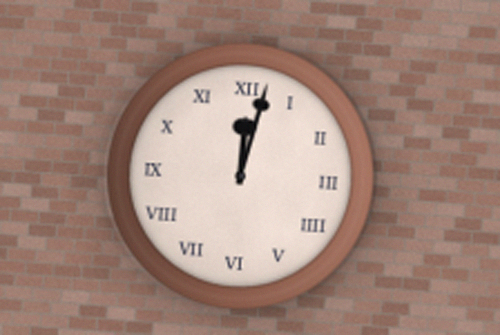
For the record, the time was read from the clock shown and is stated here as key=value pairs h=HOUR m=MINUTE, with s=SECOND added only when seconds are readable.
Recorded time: h=12 m=2
